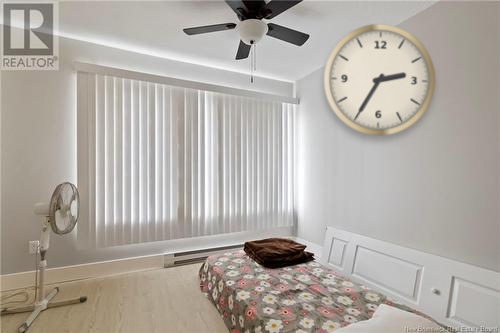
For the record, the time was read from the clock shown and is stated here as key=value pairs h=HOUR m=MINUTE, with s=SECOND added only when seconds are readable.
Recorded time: h=2 m=35
